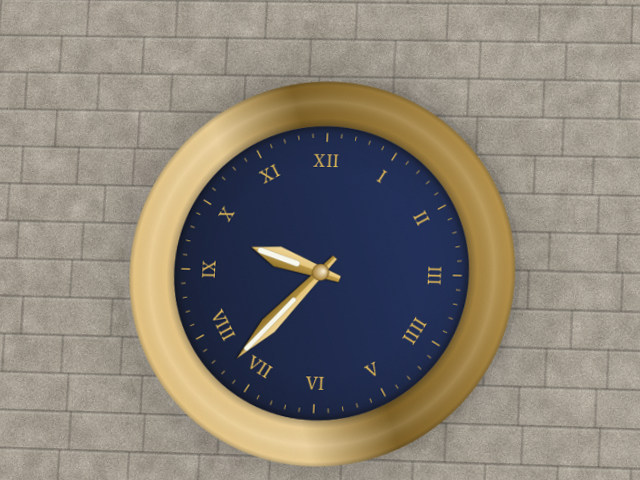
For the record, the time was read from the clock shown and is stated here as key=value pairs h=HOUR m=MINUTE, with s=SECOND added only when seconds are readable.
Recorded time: h=9 m=37
